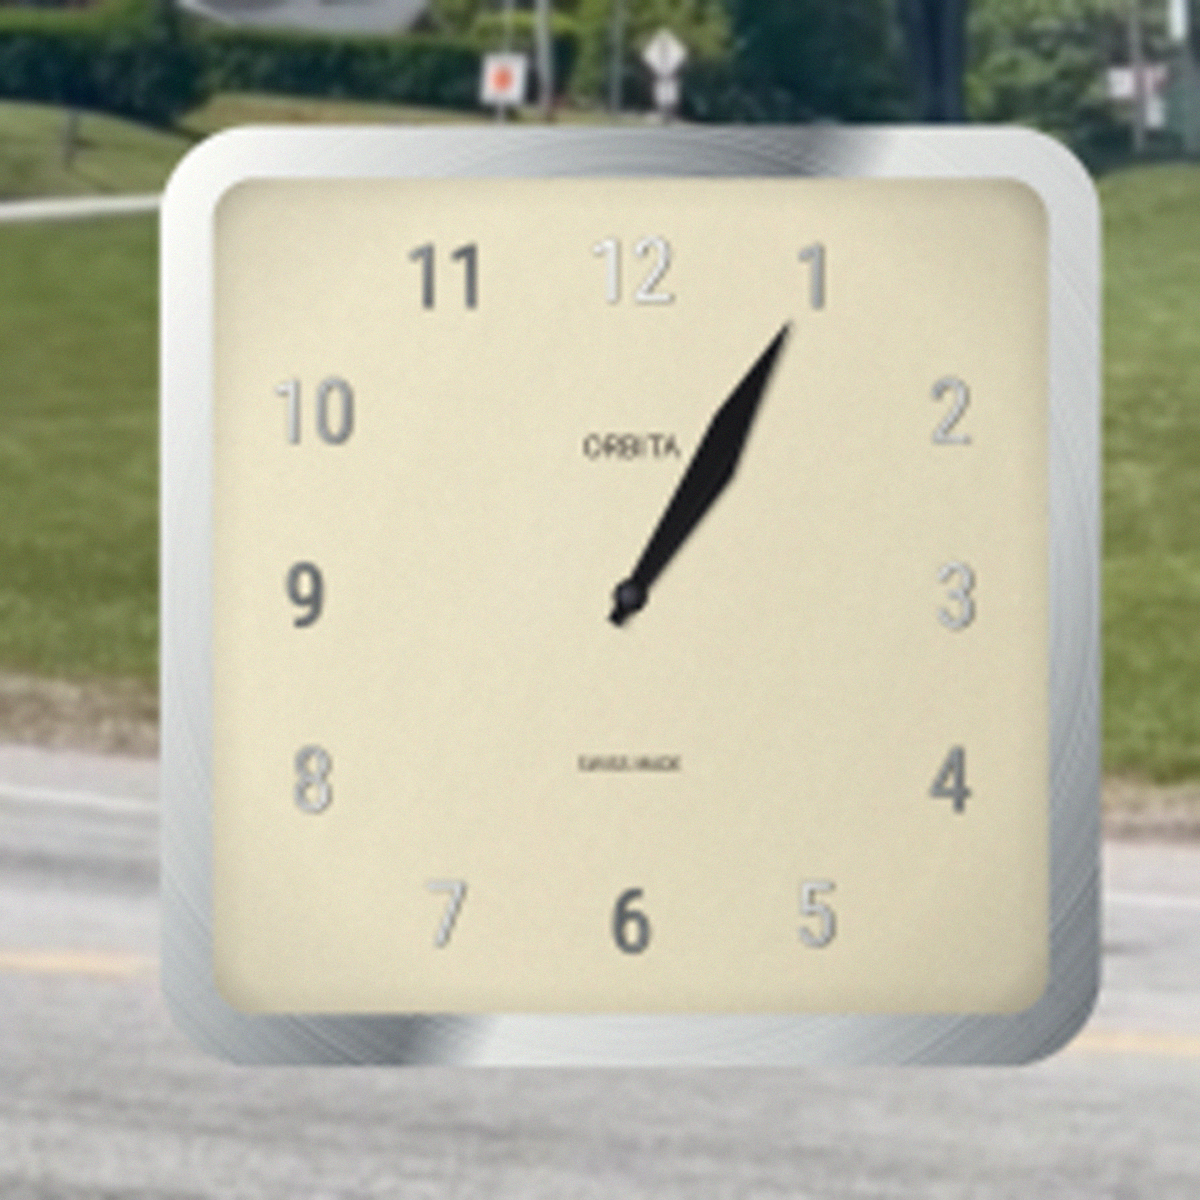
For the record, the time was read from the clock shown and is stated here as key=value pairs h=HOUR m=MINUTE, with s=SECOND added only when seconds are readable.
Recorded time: h=1 m=5
